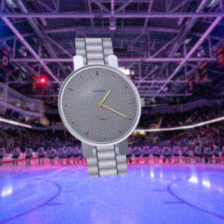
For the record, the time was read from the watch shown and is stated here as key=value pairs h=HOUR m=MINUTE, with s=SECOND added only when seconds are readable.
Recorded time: h=1 m=20
